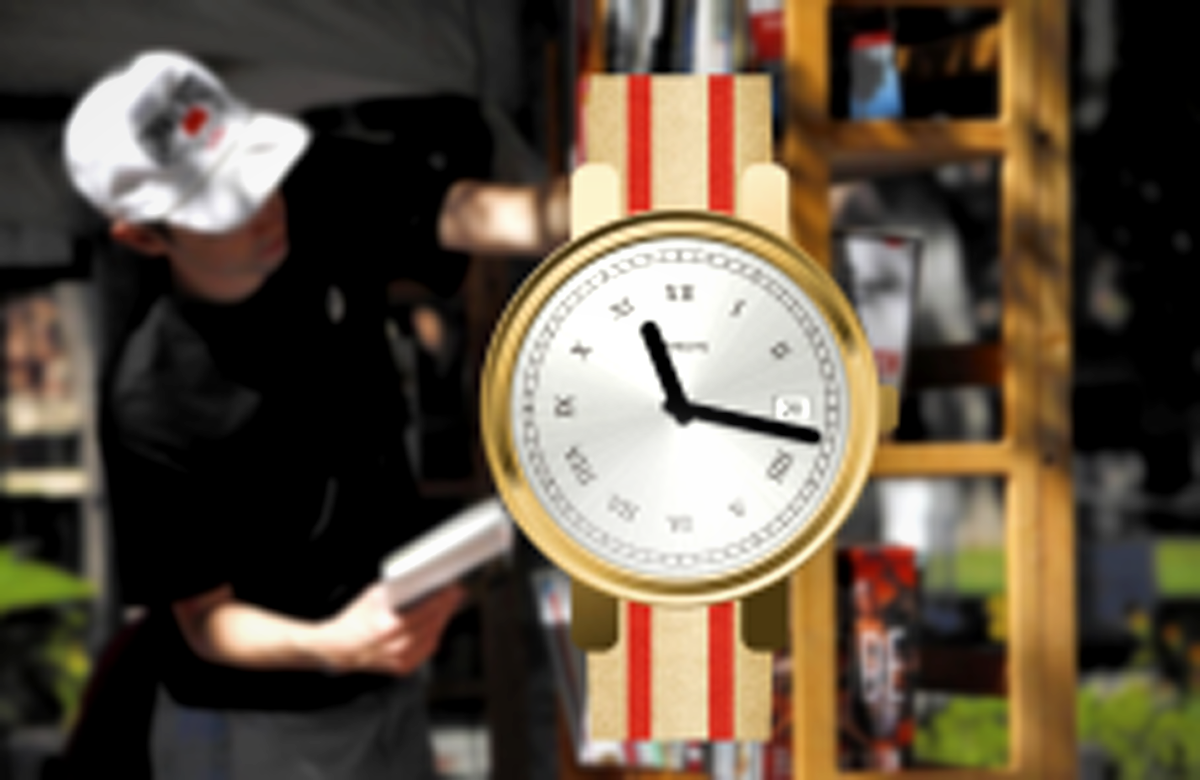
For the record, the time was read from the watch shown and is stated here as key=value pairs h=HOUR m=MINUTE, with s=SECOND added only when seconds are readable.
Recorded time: h=11 m=17
